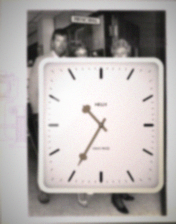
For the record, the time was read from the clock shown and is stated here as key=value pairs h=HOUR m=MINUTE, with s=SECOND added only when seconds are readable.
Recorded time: h=10 m=35
